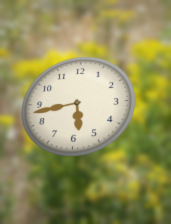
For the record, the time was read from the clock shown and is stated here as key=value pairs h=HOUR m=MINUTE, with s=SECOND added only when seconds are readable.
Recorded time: h=5 m=43
